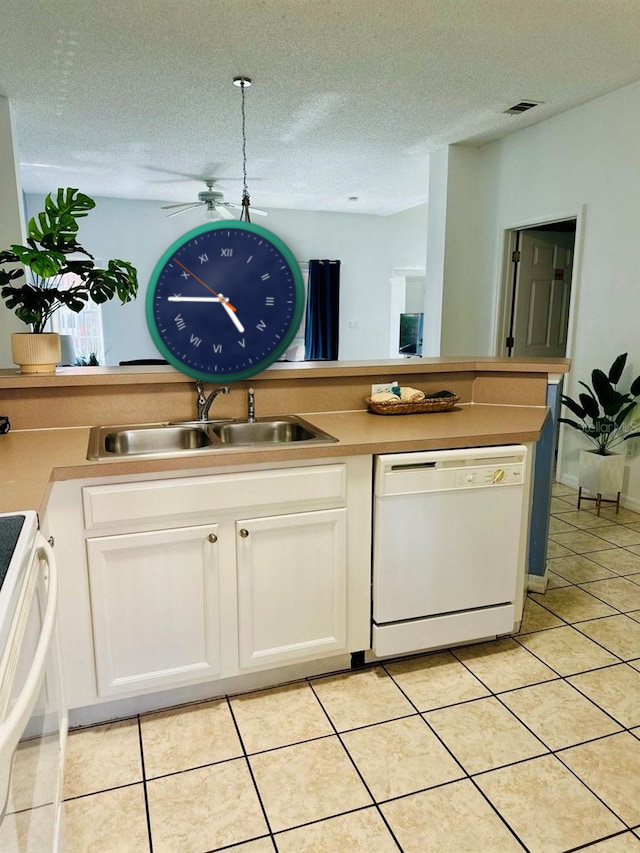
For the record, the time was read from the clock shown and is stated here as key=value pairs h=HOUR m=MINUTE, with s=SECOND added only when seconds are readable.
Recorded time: h=4 m=44 s=51
